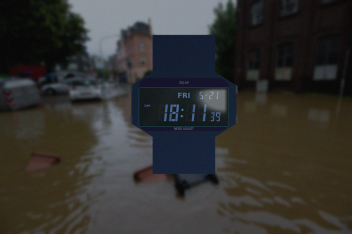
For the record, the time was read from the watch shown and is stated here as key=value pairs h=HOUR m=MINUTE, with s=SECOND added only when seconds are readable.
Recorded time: h=18 m=11 s=39
